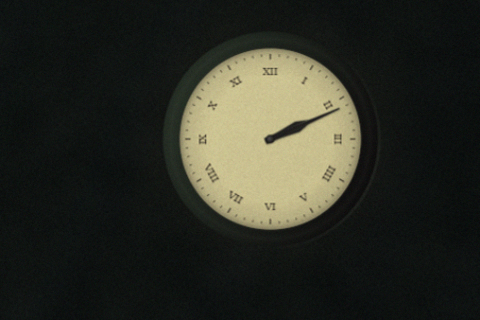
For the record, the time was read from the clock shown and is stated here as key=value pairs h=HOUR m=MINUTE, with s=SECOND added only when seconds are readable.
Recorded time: h=2 m=11
